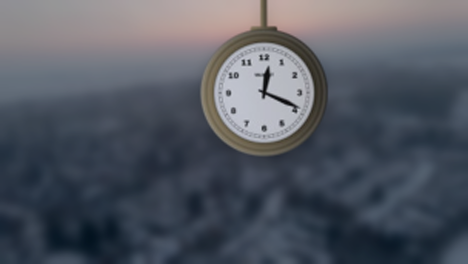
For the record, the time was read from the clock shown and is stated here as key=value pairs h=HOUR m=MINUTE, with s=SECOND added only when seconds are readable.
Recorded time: h=12 m=19
